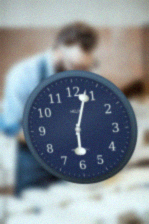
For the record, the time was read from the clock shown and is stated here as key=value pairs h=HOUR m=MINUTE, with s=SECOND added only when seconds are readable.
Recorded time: h=6 m=3
